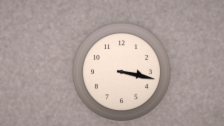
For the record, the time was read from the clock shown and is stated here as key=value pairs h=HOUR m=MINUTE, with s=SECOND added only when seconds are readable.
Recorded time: h=3 m=17
